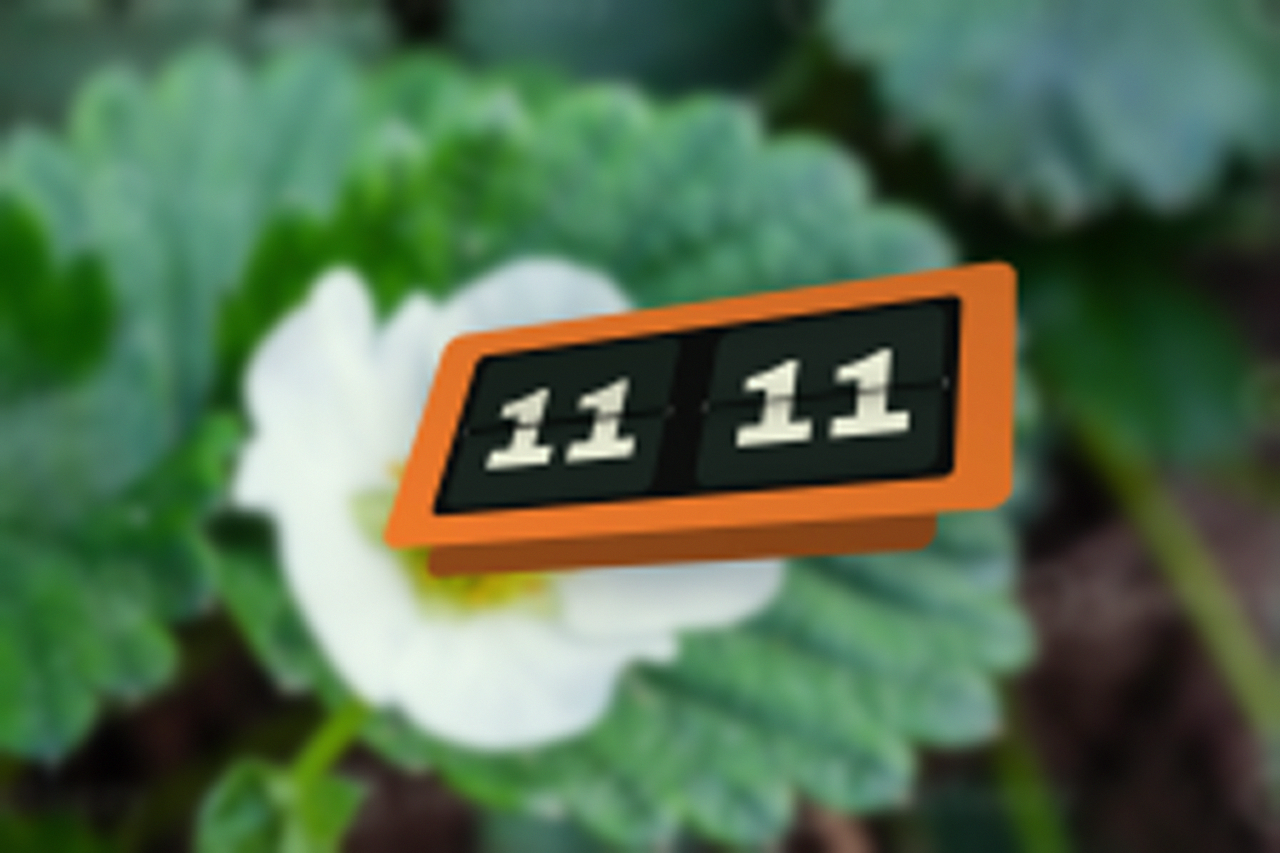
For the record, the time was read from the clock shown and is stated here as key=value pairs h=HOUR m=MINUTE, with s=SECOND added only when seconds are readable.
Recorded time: h=11 m=11
